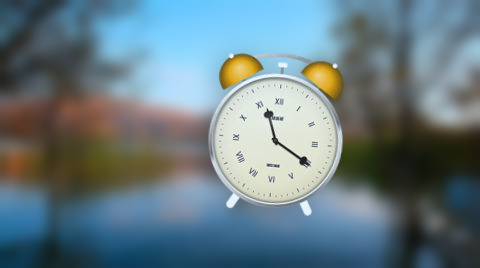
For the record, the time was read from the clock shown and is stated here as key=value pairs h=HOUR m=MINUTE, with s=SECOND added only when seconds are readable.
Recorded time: h=11 m=20
